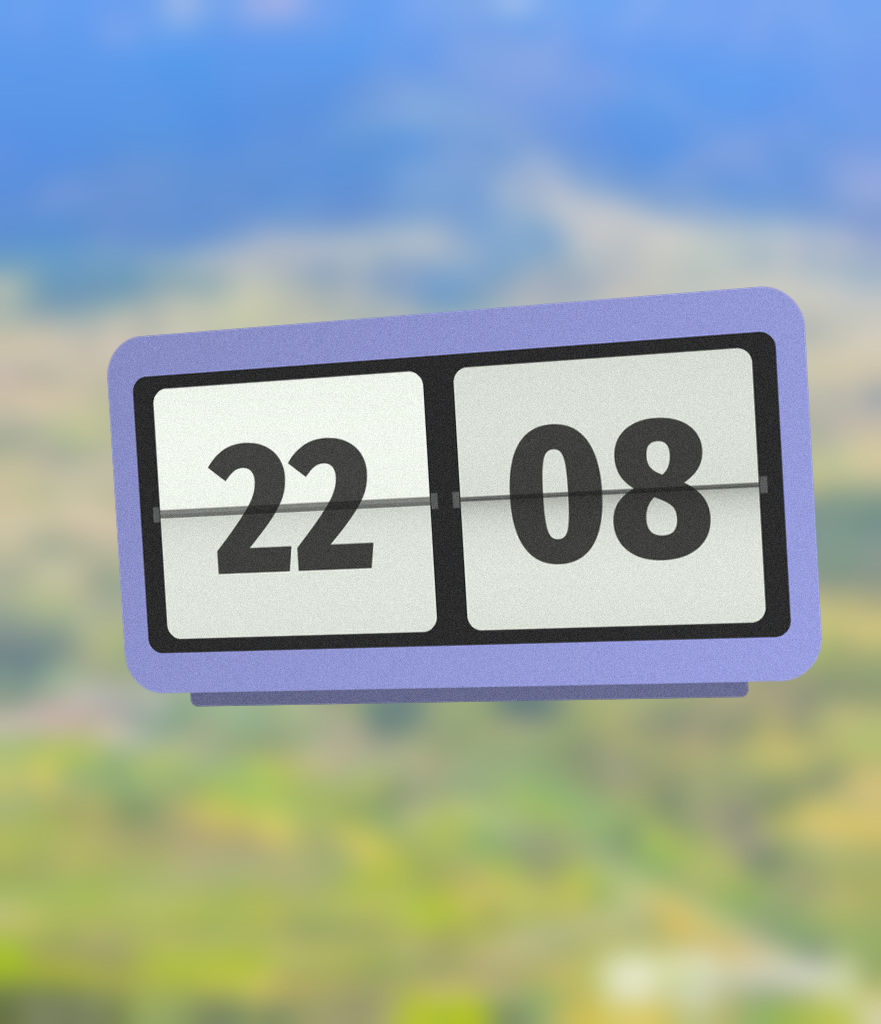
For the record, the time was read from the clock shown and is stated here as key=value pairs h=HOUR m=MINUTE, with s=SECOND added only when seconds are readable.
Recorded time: h=22 m=8
